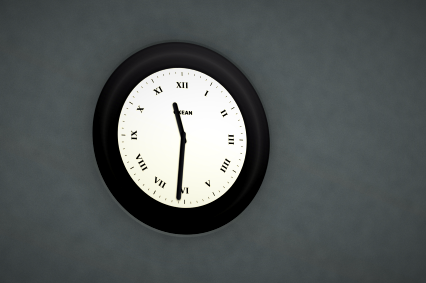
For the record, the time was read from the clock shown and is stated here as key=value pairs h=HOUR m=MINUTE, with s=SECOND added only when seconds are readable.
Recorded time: h=11 m=31
